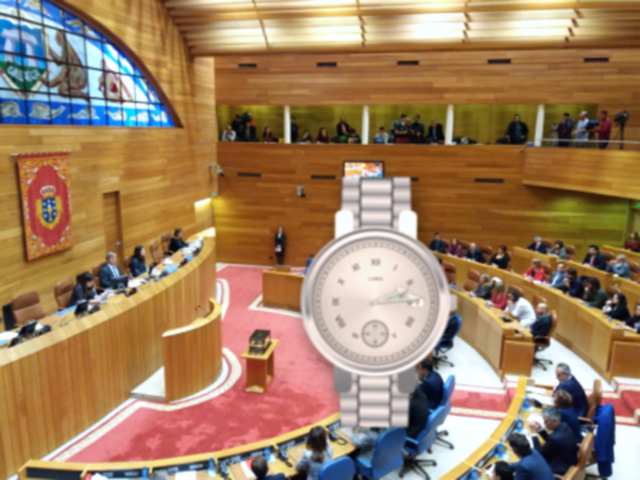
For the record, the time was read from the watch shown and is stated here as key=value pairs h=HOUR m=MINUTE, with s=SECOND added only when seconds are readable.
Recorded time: h=2 m=14
